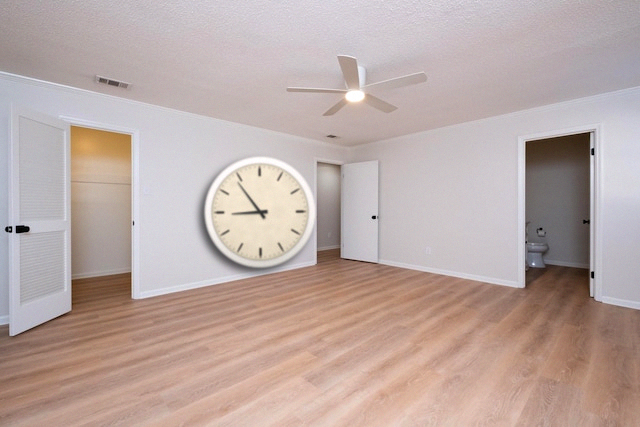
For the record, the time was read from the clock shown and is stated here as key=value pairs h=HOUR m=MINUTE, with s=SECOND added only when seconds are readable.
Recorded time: h=8 m=54
